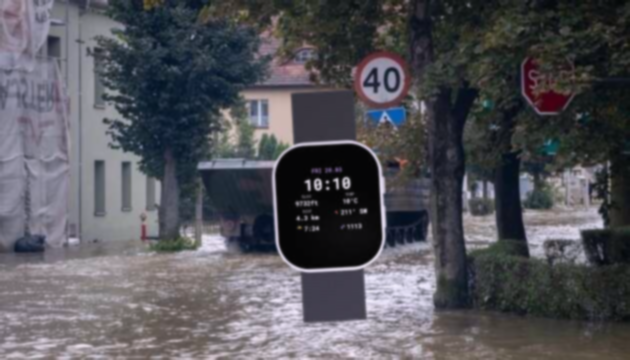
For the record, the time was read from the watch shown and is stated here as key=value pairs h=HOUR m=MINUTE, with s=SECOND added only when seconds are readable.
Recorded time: h=10 m=10
